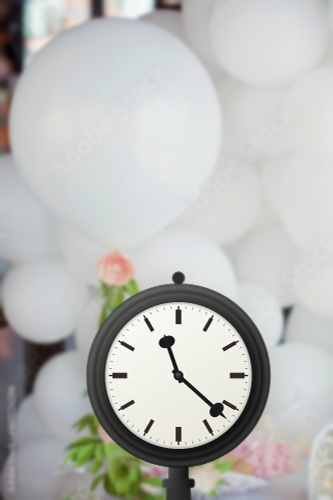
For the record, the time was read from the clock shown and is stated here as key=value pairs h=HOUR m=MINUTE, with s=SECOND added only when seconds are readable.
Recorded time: h=11 m=22
